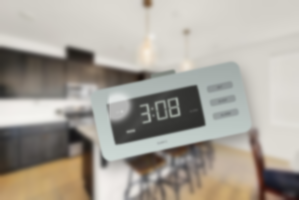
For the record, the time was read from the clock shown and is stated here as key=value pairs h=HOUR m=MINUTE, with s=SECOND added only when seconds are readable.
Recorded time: h=3 m=8
